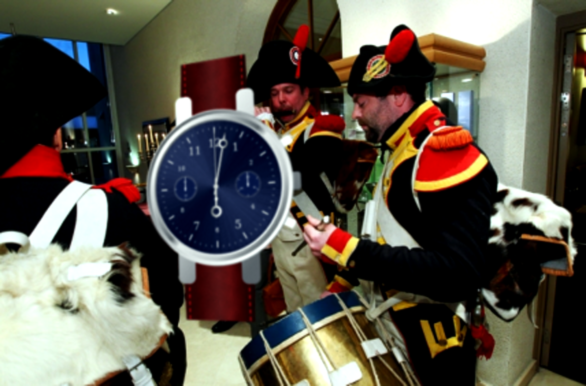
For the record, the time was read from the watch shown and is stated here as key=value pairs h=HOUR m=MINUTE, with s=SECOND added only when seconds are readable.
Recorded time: h=6 m=2
